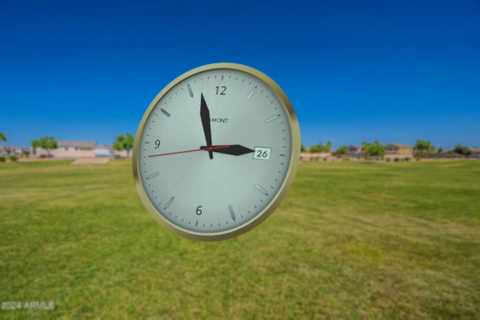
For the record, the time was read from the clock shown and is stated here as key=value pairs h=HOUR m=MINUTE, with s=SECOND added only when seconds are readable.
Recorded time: h=2 m=56 s=43
